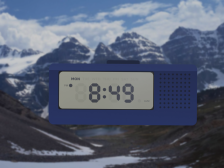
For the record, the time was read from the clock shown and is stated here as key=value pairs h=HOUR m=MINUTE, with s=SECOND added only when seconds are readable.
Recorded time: h=8 m=49
